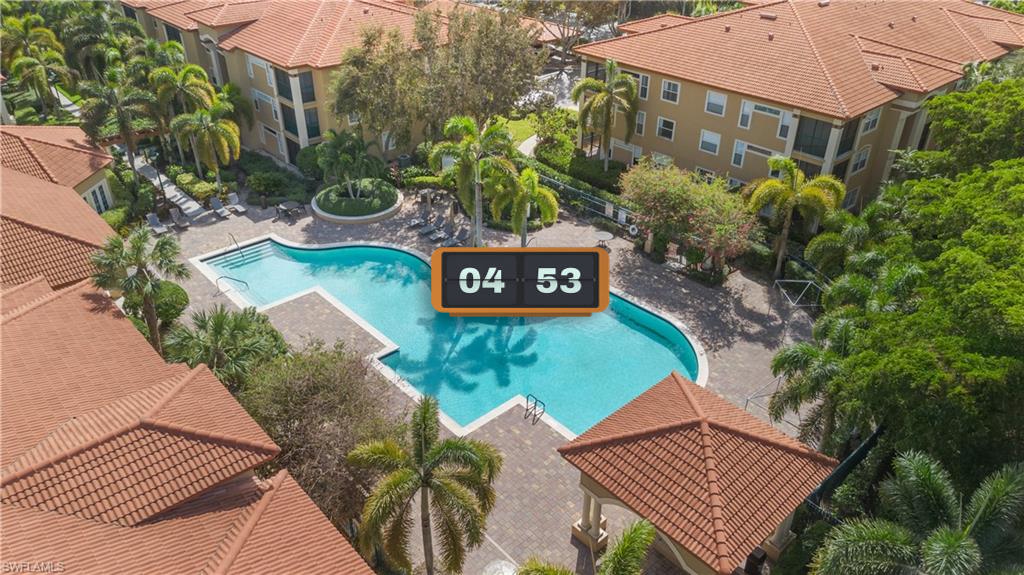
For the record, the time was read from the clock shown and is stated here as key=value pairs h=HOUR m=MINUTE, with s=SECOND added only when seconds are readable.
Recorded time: h=4 m=53
